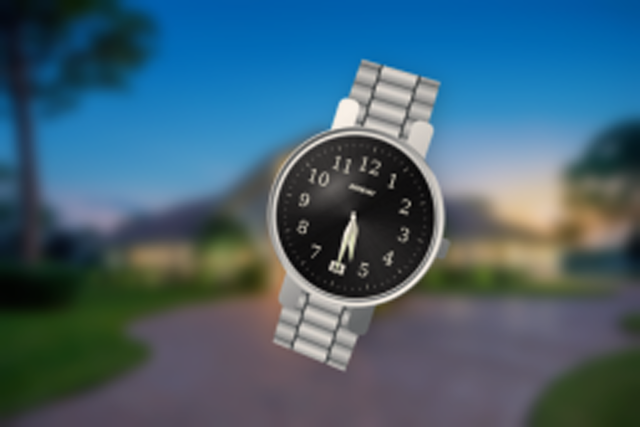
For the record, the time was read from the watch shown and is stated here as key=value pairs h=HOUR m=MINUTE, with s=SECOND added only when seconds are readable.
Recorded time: h=5 m=30
